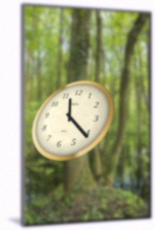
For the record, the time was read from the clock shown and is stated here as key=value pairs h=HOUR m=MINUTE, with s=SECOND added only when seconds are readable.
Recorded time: h=11 m=21
